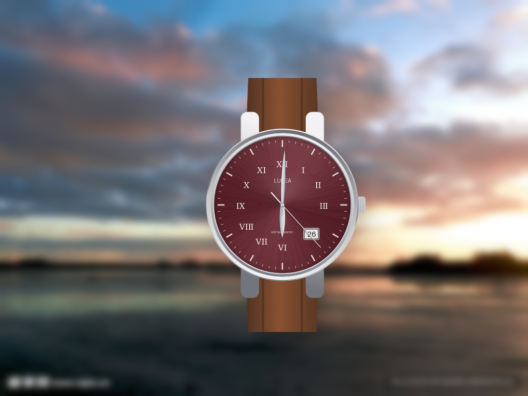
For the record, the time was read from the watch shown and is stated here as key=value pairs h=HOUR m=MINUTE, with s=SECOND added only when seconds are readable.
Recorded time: h=6 m=0 s=23
